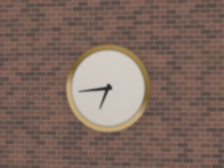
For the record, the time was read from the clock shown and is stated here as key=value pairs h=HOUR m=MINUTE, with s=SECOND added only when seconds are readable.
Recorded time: h=6 m=44
